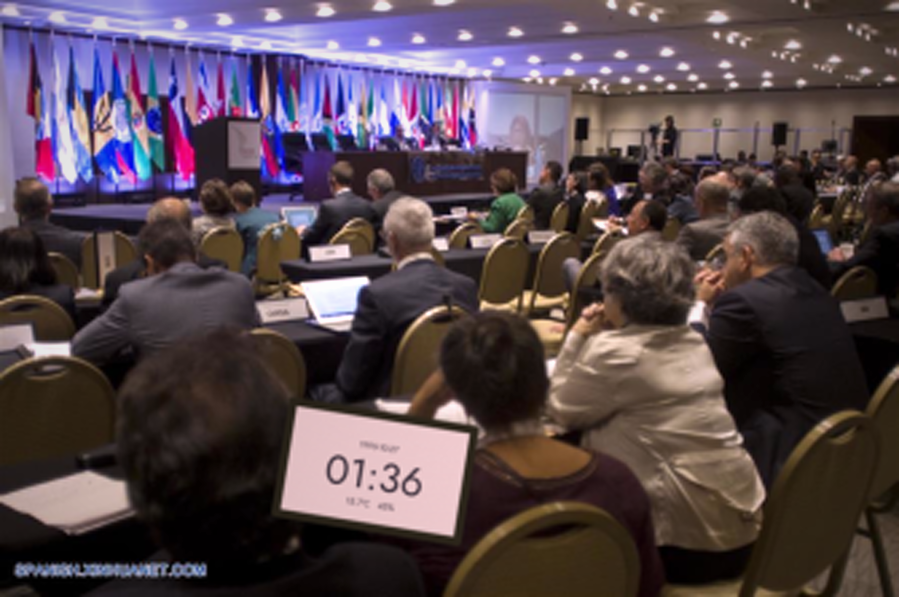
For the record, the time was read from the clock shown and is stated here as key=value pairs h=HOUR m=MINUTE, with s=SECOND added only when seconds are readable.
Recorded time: h=1 m=36
